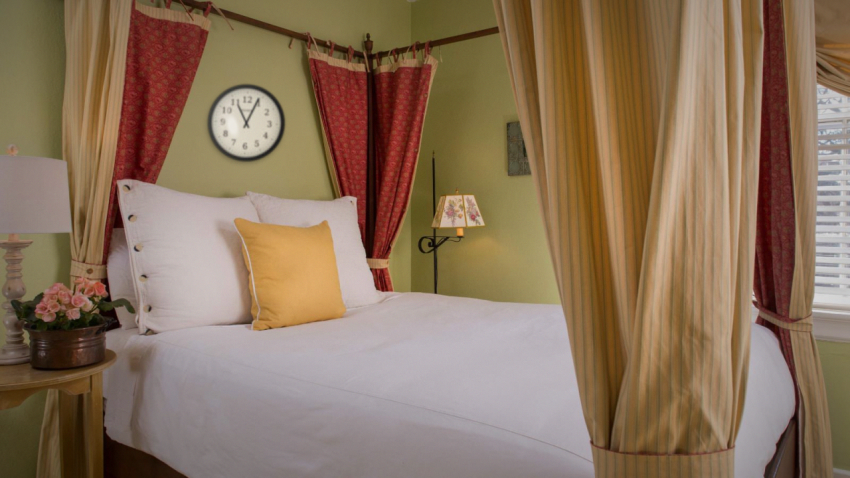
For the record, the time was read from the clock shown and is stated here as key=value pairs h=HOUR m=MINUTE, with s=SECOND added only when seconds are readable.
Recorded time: h=11 m=4
